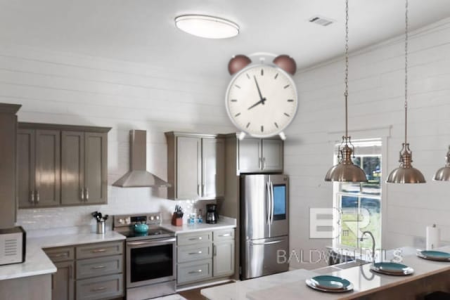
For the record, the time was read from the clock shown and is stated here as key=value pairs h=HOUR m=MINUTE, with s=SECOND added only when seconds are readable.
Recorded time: h=7 m=57
